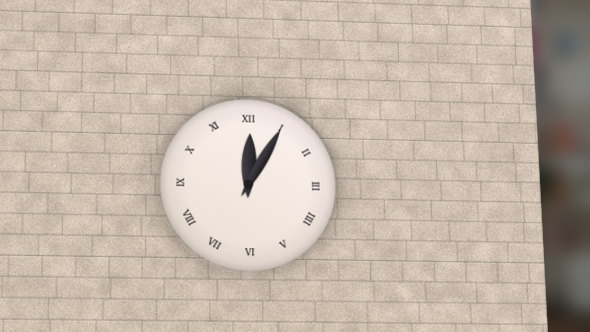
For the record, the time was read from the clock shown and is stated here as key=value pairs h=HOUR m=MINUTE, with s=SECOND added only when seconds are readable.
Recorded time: h=12 m=5
